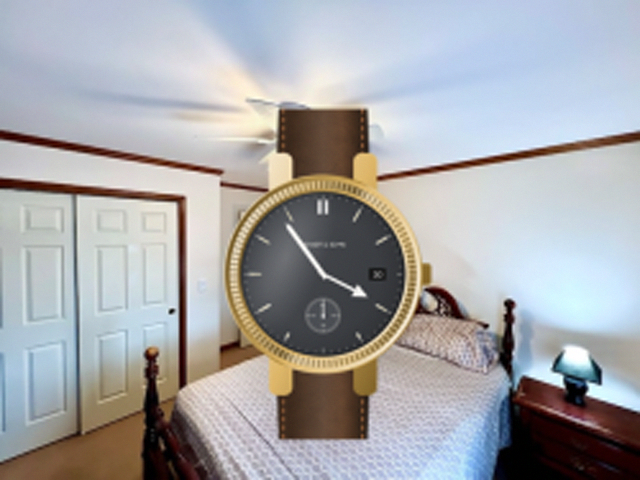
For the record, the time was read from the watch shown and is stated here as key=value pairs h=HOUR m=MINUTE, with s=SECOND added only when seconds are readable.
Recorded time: h=3 m=54
